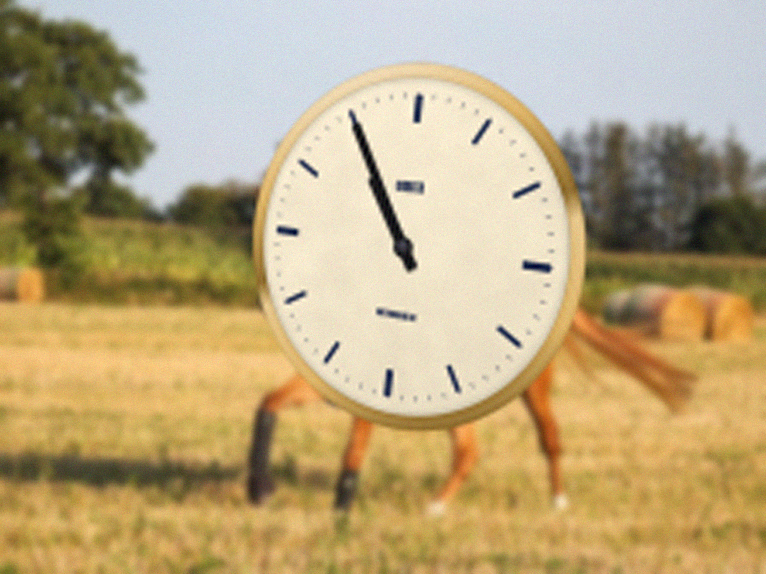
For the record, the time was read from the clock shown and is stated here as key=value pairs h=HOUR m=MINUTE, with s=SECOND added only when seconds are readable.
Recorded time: h=10 m=55
